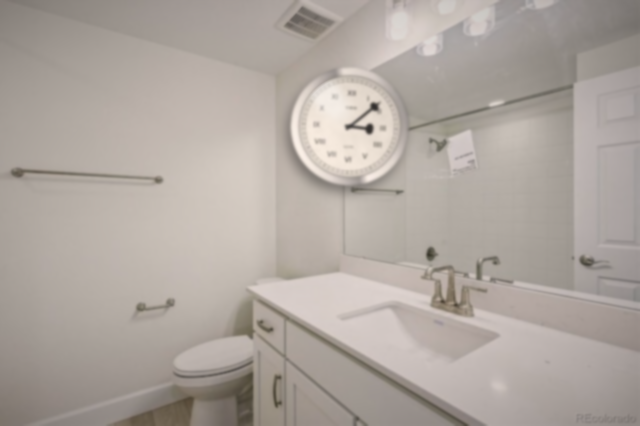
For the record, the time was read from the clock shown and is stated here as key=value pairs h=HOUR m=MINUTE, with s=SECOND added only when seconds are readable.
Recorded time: h=3 m=8
